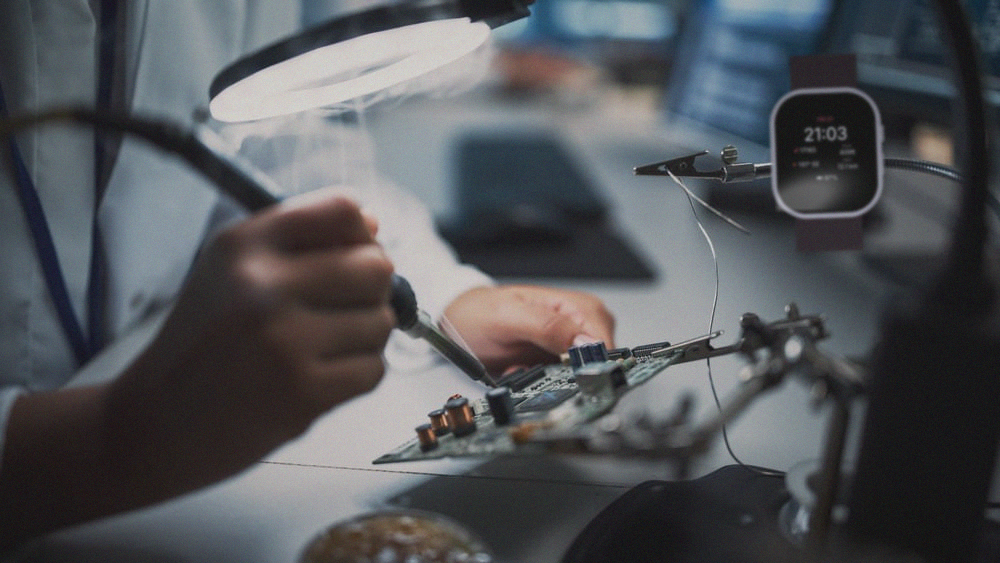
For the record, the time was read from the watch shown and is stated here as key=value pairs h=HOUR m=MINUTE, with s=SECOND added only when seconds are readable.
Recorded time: h=21 m=3
